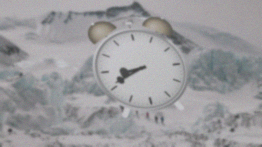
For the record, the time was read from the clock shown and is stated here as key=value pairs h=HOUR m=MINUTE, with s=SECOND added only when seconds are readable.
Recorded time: h=8 m=41
